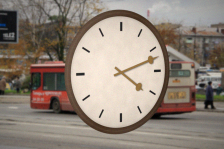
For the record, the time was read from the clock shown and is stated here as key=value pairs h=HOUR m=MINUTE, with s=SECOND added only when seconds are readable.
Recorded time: h=4 m=12
